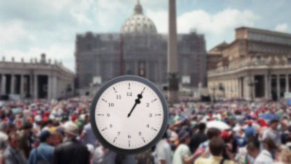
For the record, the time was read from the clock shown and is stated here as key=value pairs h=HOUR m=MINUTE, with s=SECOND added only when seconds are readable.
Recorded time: h=1 m=5
